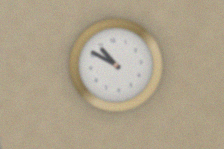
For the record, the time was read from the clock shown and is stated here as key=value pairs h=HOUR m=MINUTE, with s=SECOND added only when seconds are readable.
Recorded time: h=10 m=51
